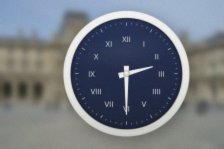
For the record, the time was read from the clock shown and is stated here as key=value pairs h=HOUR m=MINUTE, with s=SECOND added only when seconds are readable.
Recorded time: h=2 m=30
